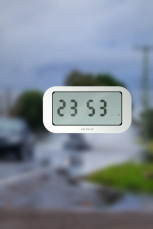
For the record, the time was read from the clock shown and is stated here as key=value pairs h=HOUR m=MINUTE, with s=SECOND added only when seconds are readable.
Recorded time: h=23 m=53
